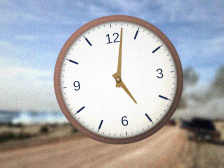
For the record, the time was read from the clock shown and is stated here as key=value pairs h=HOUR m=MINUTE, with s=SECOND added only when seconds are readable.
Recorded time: h=5 m=2
